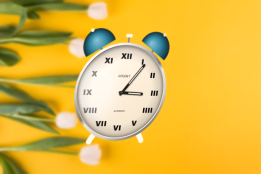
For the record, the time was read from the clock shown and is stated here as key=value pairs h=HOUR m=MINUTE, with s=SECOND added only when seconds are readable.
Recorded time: h=3 m=6
